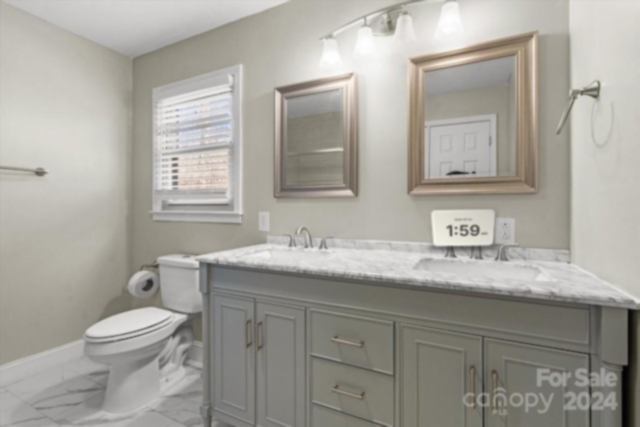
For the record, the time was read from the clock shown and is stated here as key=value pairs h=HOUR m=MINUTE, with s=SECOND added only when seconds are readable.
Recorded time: h=1 m=59
